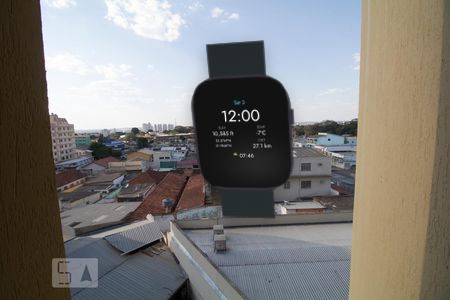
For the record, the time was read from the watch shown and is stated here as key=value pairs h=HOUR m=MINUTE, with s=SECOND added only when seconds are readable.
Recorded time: h=12 m=0
